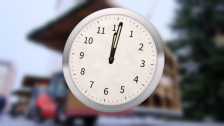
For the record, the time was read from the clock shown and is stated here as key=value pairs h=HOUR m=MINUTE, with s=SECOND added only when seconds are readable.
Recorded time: h=12 m=1
